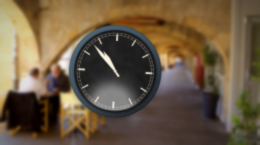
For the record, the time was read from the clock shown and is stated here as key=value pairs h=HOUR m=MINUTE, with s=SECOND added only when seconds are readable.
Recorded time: h=10 m=53
